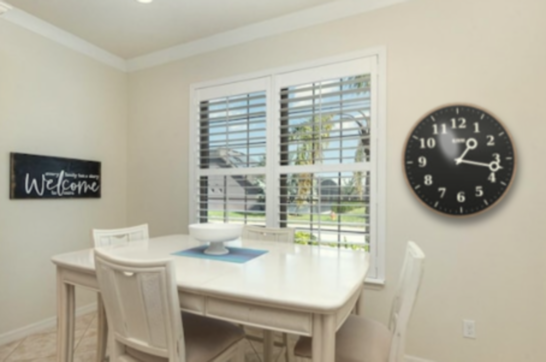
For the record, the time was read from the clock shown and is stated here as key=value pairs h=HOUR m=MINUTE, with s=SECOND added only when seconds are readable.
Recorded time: h=1 m=17
